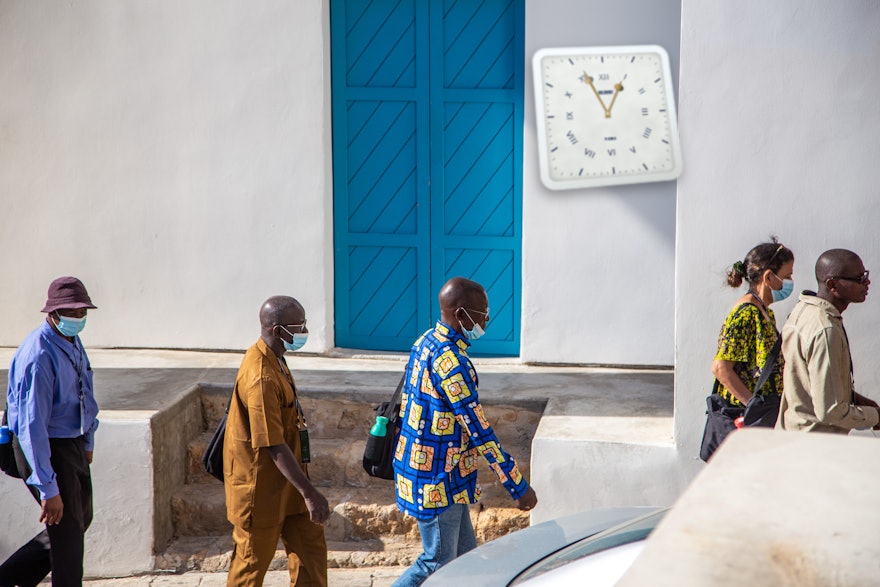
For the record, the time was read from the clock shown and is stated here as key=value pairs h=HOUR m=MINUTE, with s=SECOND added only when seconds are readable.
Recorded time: h=12 m=56
